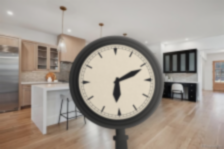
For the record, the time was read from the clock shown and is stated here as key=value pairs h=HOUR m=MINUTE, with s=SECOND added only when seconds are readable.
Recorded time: h=6 m=11
